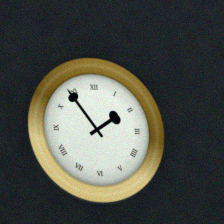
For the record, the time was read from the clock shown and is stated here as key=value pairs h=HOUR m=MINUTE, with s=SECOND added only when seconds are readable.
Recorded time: h=1 m=54
